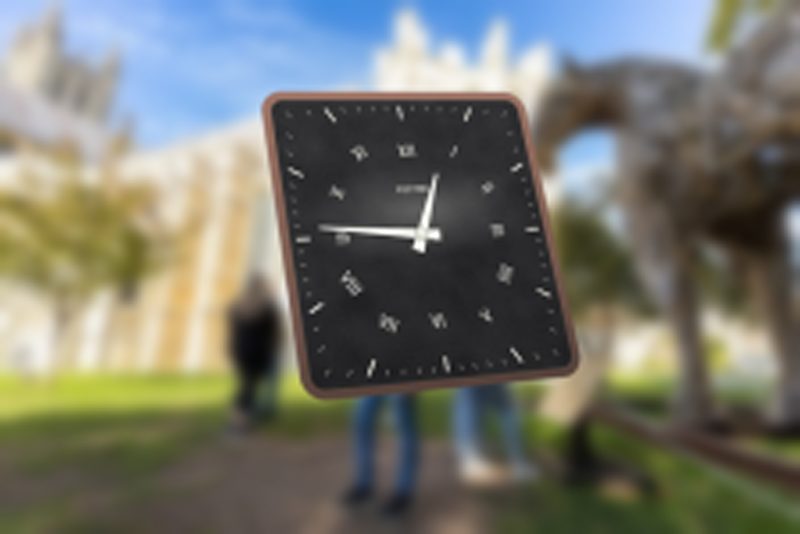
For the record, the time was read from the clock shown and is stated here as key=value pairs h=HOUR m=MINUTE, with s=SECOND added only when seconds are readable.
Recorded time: h=12 m=46
